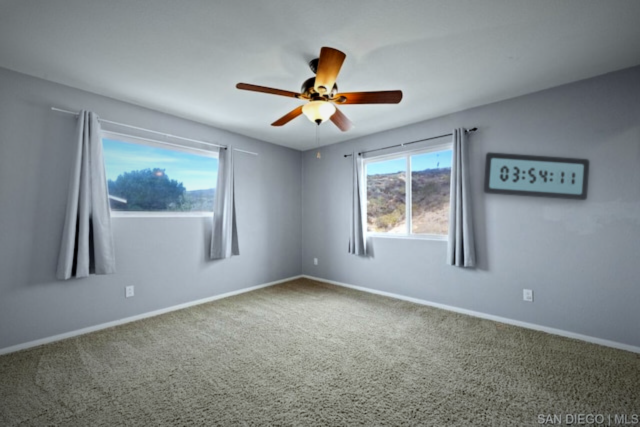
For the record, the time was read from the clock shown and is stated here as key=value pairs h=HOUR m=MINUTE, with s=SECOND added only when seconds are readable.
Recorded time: h=3 m=54 s=11
